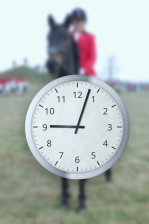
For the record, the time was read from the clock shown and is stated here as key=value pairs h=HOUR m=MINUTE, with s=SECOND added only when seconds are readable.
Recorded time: h=9 m=3
